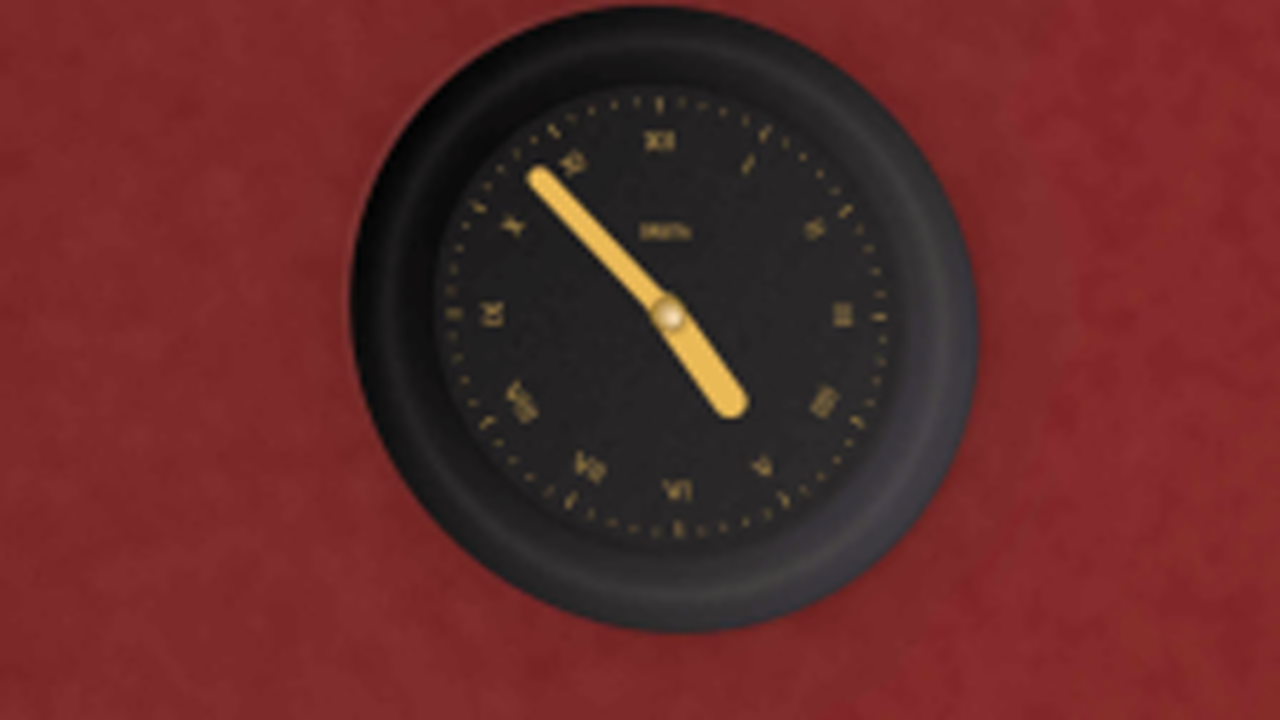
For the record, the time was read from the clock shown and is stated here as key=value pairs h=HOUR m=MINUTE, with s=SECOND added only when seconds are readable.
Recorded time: h=4 m=53
